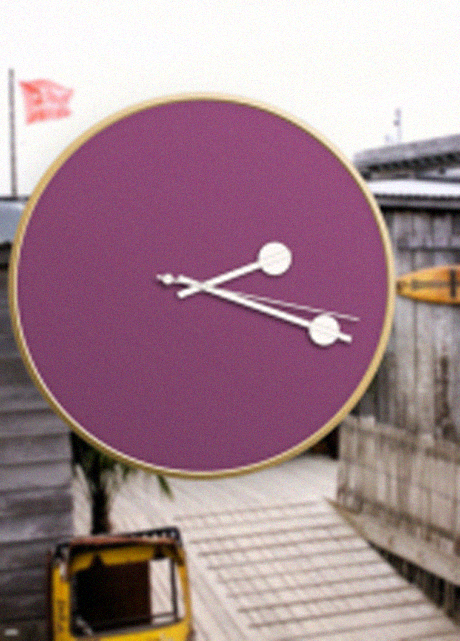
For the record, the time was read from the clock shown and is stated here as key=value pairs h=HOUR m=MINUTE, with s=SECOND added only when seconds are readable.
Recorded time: h=2 m=18 s=17
